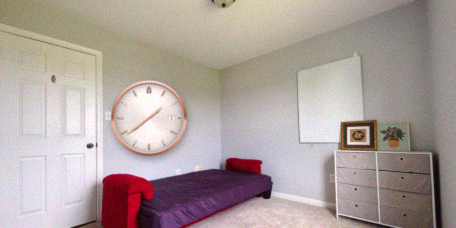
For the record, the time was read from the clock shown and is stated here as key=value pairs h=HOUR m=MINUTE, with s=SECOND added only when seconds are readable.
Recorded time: h=1 m=39
